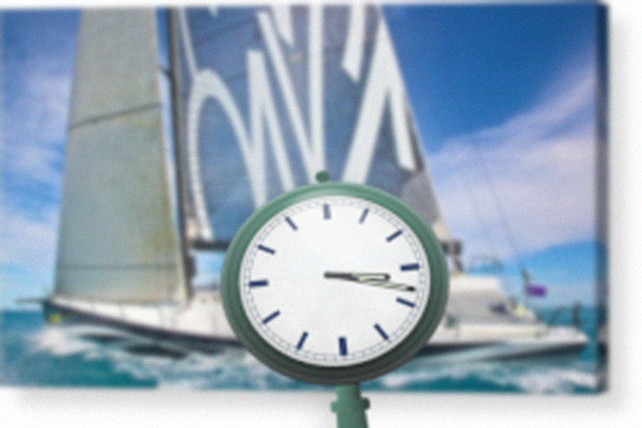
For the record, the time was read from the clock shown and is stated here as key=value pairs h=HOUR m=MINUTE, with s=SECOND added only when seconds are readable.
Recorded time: h=3 m=18
